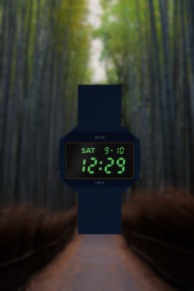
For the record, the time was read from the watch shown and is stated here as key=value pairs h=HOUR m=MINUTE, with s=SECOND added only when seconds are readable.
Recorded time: h=12 m=29
